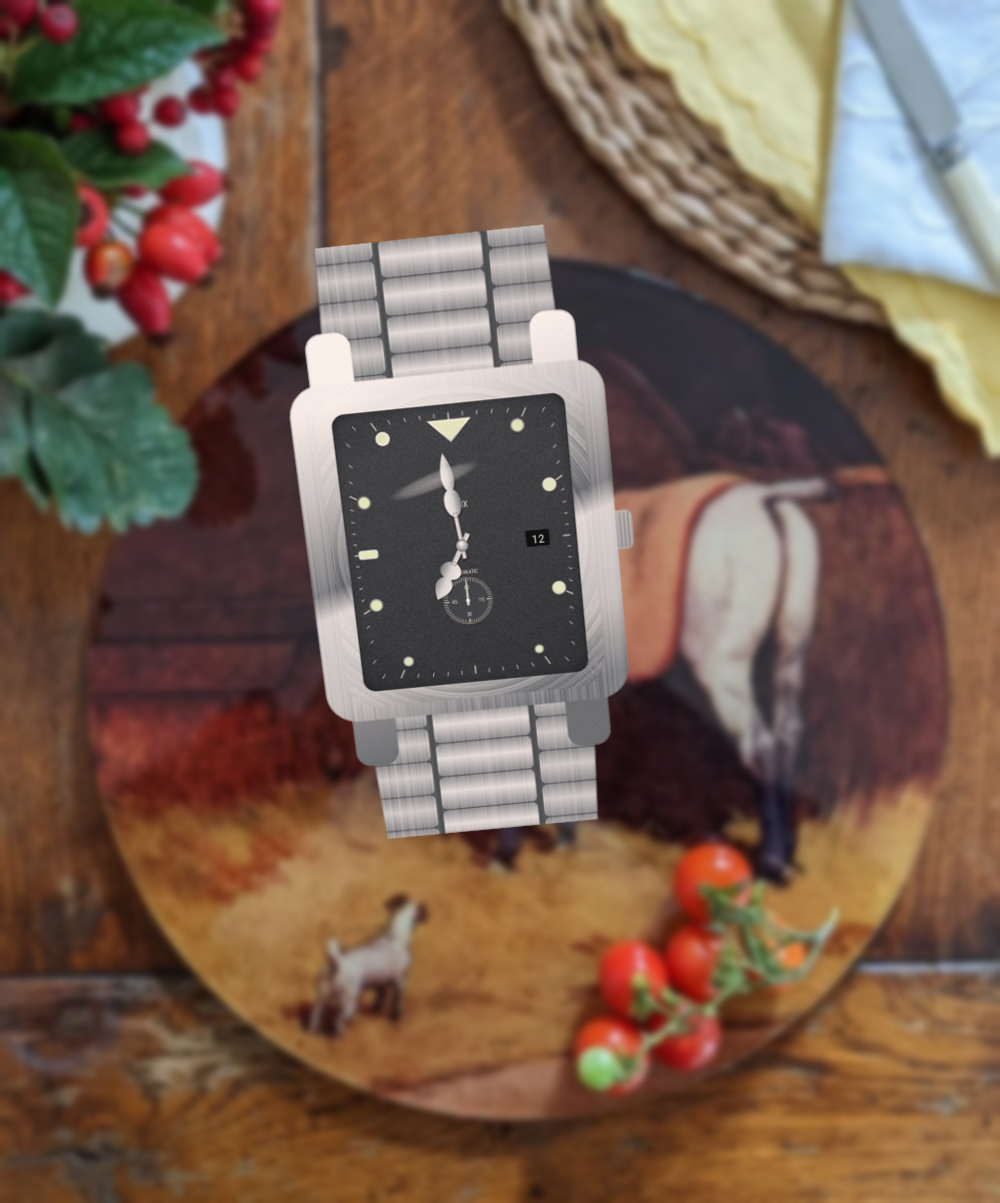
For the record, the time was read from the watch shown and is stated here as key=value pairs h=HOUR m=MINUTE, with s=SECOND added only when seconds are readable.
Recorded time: h=6 m=59
